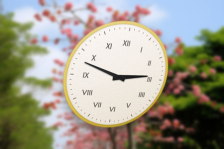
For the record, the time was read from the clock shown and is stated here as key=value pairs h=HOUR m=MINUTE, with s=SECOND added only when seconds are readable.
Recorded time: h=2 m=48
